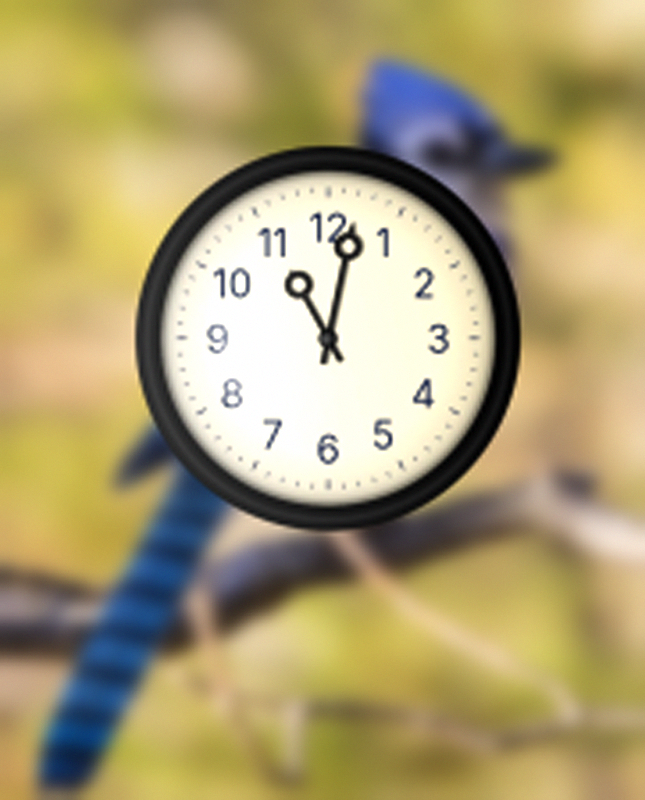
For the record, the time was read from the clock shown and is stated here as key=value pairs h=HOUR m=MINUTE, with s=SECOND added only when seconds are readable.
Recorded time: h=11 m=2
